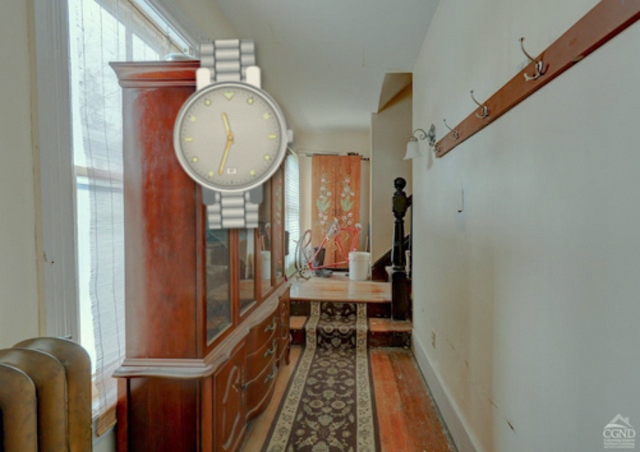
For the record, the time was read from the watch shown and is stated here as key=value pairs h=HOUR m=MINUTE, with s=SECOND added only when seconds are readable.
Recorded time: h=11 m=33
